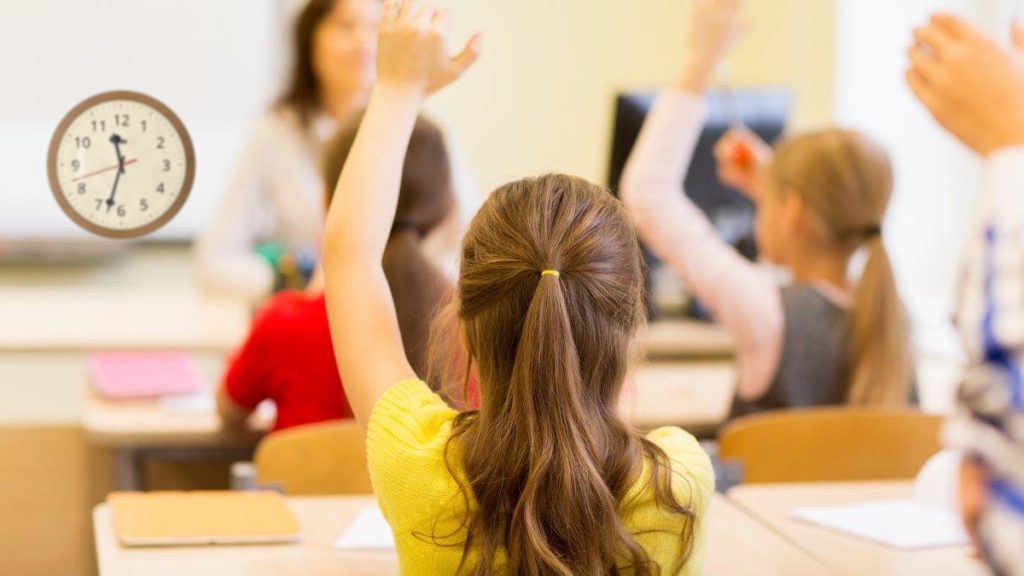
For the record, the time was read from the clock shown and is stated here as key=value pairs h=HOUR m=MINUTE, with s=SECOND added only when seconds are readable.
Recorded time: h=11 m=32 s=42
